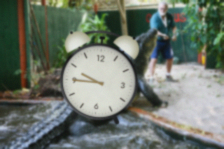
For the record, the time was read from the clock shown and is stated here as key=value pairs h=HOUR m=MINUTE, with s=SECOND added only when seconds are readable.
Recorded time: h=9 m=45
